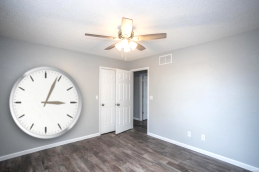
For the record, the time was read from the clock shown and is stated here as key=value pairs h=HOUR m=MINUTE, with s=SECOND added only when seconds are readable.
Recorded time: h=3 m=4
